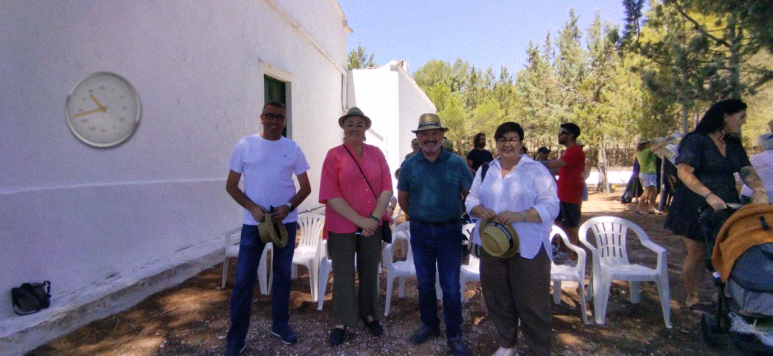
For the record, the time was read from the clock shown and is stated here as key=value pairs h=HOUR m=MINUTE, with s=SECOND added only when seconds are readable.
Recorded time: h=10 m=43
